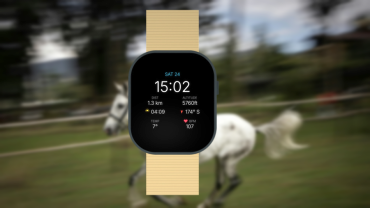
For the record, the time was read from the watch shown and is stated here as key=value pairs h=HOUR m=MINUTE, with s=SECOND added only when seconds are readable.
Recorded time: h=15 m=2
